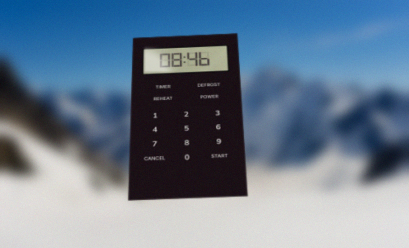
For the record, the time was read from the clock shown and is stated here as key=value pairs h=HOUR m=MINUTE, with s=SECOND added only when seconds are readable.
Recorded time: h=8 m=46
